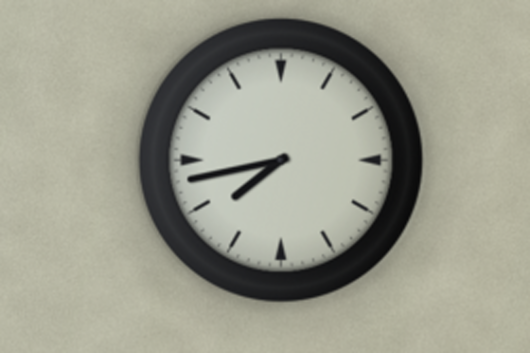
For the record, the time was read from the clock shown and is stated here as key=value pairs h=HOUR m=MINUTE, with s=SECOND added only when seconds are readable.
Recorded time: h=7 m=43
